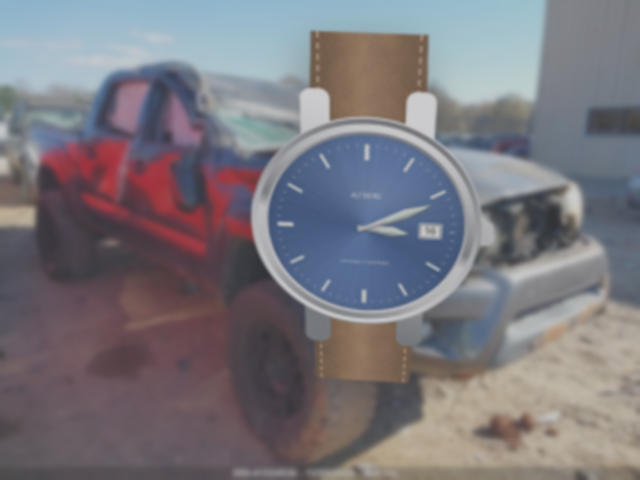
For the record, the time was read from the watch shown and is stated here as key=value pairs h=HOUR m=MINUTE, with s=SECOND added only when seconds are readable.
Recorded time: h=3 m=11
